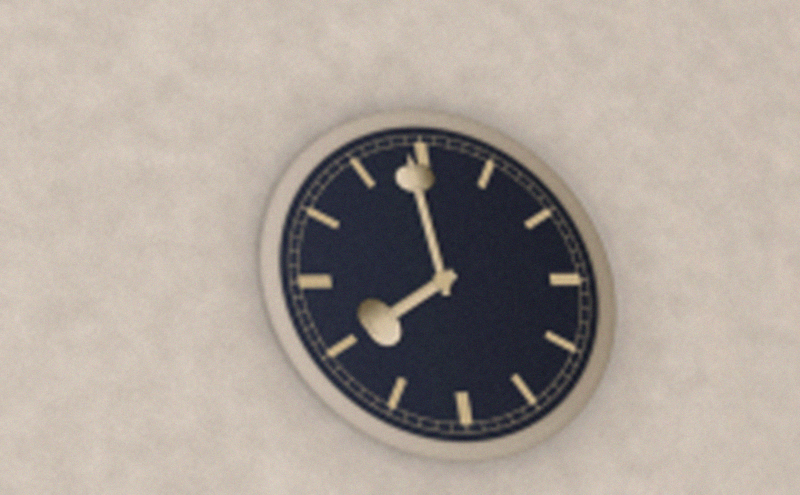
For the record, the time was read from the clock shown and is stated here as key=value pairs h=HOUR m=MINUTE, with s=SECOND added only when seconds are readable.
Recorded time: h=7 m=59
